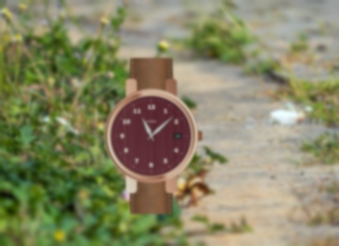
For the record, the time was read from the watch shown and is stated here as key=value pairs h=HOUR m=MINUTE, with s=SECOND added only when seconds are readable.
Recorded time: h=11 m=8
